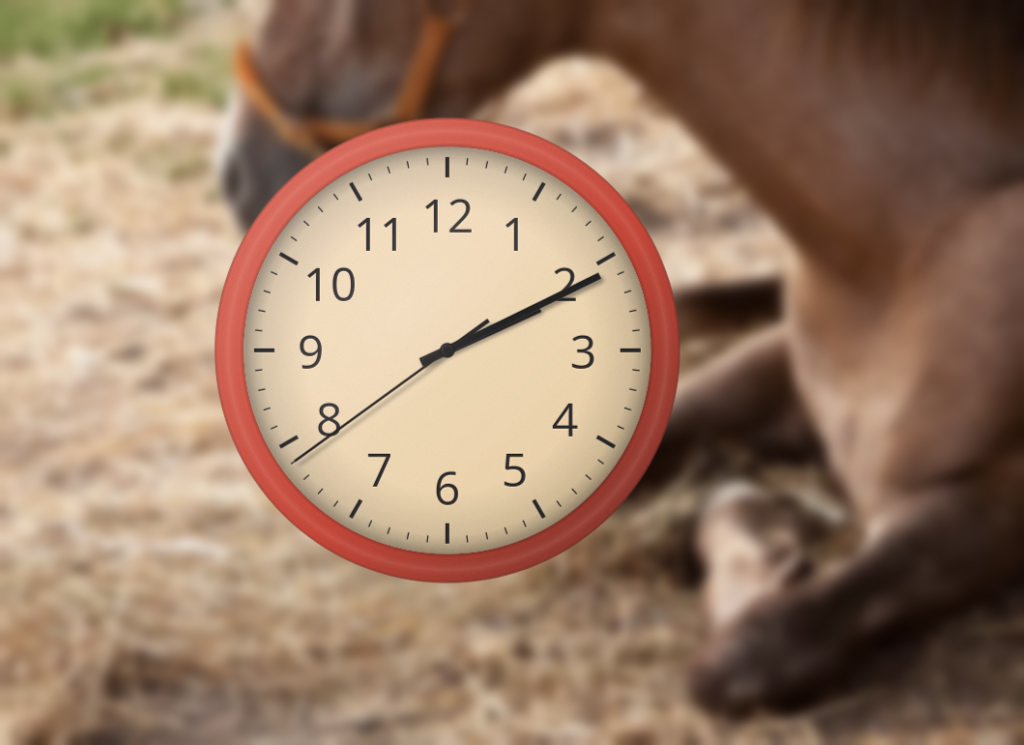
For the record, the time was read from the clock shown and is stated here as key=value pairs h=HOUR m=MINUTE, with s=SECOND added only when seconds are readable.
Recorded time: h=2 m=10 s=39
